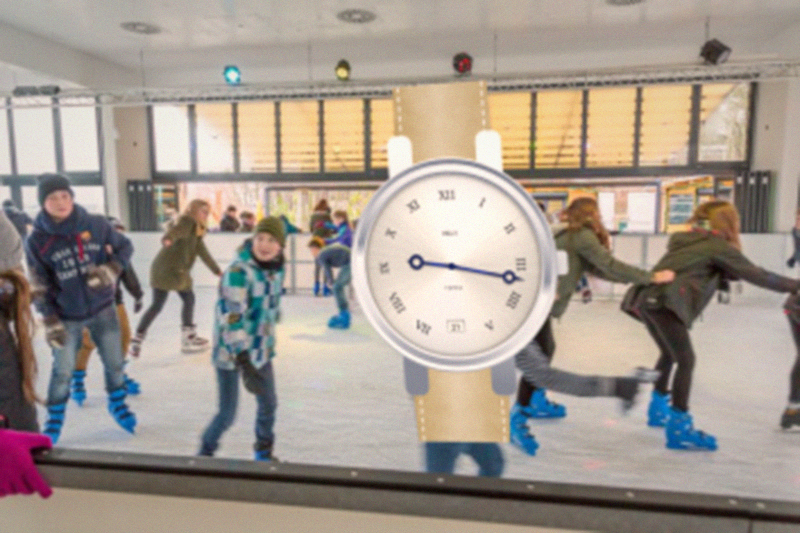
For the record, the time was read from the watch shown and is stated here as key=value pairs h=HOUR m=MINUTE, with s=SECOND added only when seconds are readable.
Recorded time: h=9 m=17
